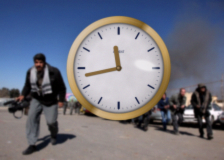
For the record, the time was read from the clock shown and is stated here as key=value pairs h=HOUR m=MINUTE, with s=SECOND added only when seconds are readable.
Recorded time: h=11 m=43
